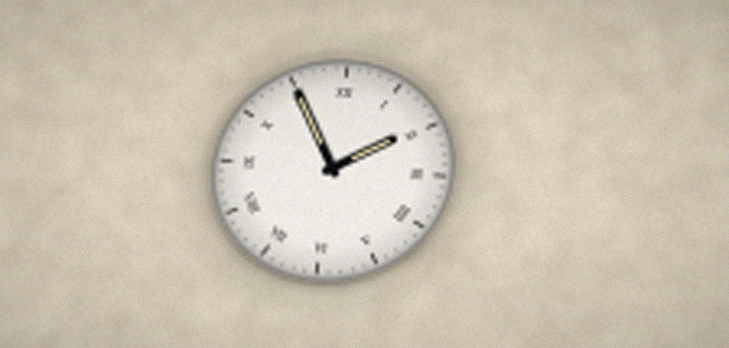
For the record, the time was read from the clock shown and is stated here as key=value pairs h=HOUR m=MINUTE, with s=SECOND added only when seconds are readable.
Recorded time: h=1 m=55
